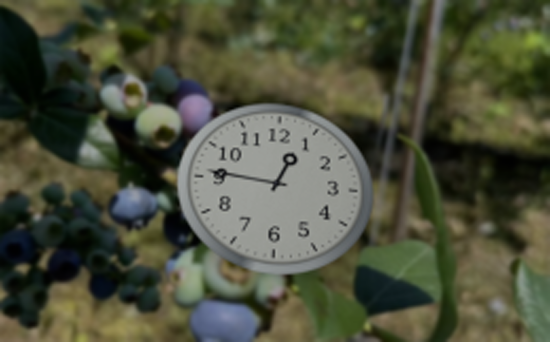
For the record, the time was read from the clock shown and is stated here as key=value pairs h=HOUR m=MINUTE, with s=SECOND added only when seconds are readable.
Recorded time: h=12 m=46
